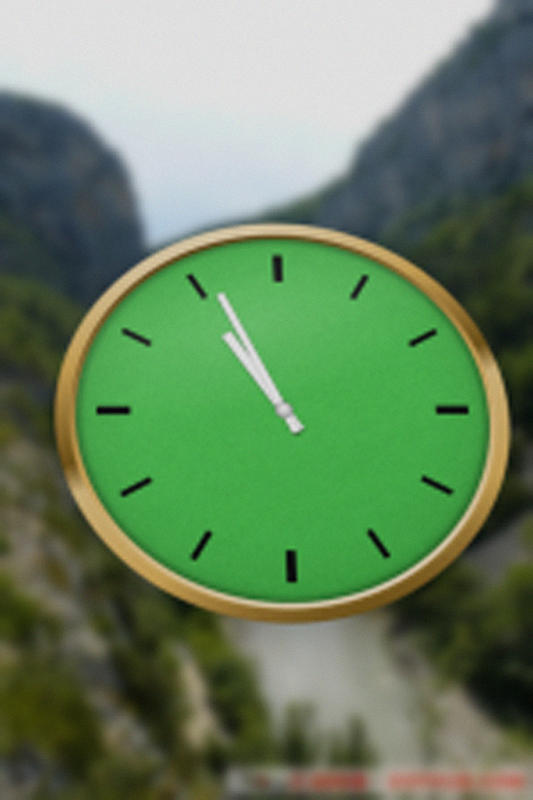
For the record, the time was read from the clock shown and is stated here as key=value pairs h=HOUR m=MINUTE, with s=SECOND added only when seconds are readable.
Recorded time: h=10 m=56
